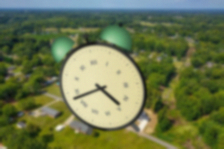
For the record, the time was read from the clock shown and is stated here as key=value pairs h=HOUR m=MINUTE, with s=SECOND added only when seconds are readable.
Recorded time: h=4 m=43
